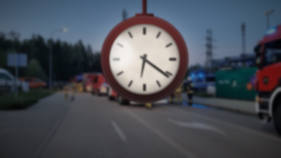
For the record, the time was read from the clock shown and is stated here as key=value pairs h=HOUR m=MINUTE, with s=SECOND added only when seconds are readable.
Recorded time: h=6 m=21
